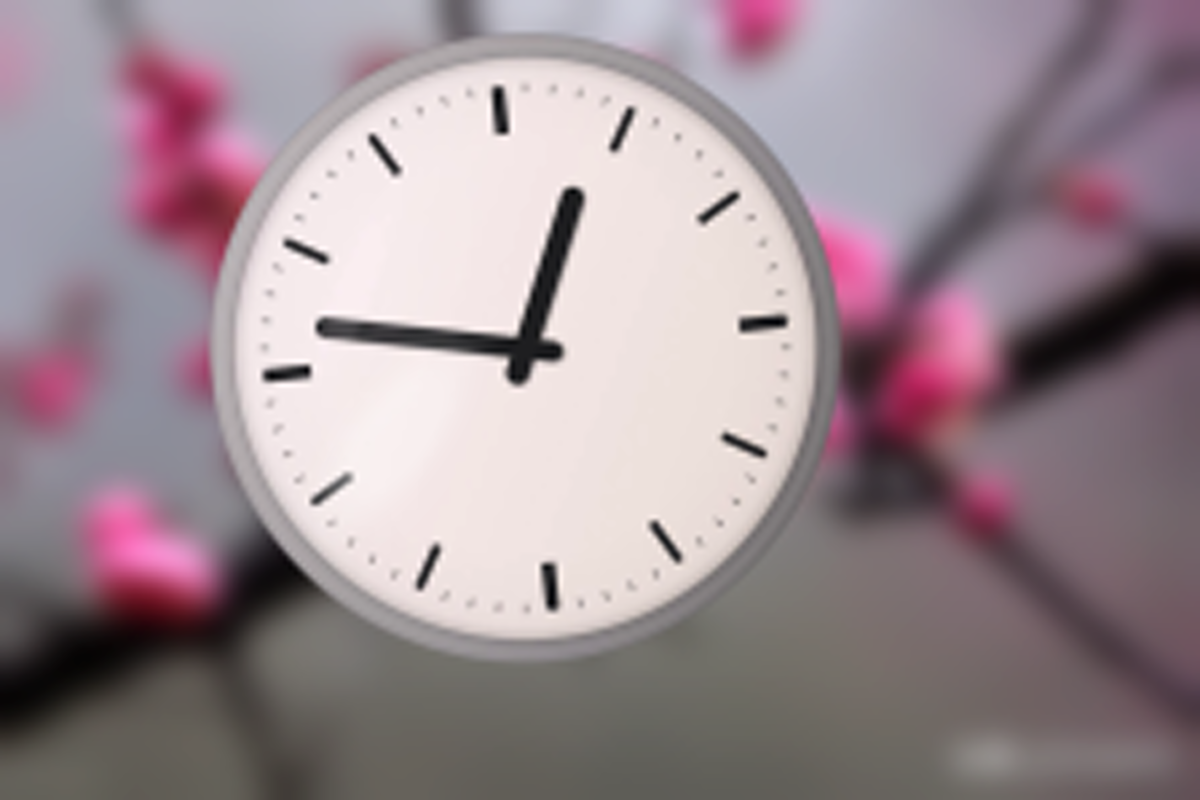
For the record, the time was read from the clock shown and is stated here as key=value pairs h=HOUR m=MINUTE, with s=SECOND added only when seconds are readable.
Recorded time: h=12 m=47
